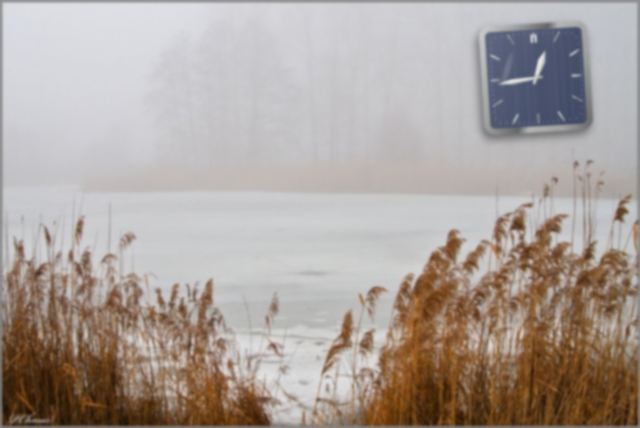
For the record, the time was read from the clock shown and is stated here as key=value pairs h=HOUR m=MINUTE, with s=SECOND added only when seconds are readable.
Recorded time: h=12 m=44
